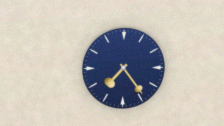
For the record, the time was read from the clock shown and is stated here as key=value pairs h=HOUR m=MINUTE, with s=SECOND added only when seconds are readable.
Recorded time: h=7 m=24
